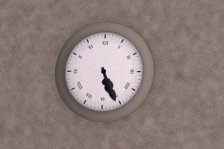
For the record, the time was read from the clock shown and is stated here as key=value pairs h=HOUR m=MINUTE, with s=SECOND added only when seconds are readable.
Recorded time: h=5 m=26
